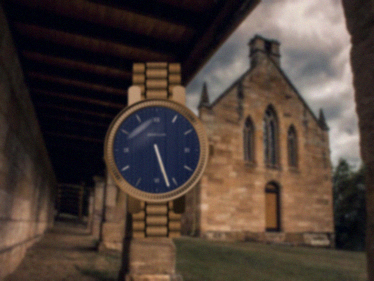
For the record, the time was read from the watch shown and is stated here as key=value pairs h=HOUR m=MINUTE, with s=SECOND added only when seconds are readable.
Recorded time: h=5 m=27
